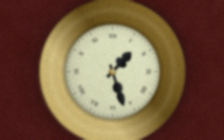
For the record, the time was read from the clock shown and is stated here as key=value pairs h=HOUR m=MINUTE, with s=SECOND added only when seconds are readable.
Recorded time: h=1 m=27
